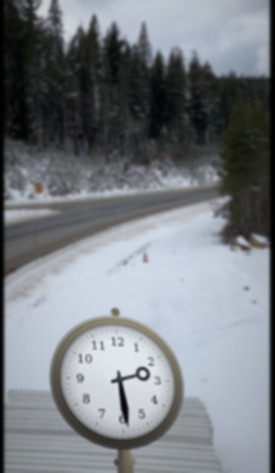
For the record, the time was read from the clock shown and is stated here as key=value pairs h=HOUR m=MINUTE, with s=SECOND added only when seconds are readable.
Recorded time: h=2 m=29
